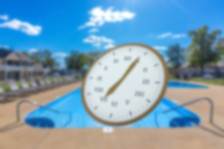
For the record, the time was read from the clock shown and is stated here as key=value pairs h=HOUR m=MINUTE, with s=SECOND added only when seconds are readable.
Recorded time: h=7 m=4
